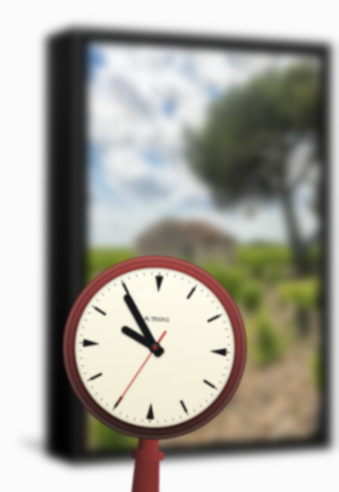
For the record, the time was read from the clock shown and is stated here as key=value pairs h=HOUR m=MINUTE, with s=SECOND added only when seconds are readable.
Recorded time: h=9 m=54 s=35
